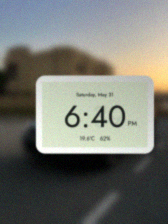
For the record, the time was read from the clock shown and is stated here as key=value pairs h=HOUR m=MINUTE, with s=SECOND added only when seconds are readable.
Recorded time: h=6 m=40
